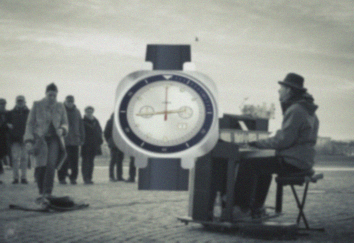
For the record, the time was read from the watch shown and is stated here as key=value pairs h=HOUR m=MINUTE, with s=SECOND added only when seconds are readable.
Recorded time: h=2 m=44
